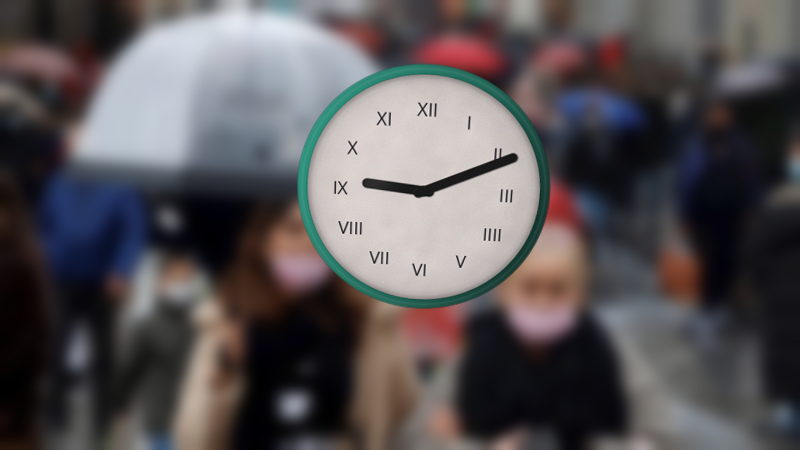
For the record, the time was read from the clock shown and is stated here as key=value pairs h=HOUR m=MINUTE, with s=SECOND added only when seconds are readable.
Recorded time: h=9 m=11
